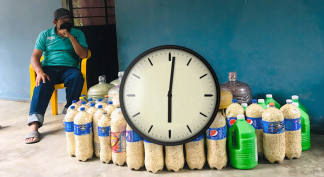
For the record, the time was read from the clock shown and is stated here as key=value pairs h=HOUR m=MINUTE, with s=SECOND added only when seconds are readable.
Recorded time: h=6 m=1
